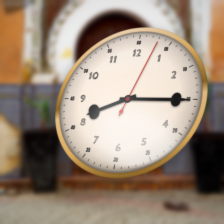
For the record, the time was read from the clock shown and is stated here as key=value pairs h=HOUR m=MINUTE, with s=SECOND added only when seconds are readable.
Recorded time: h=8 m=15 s=3
